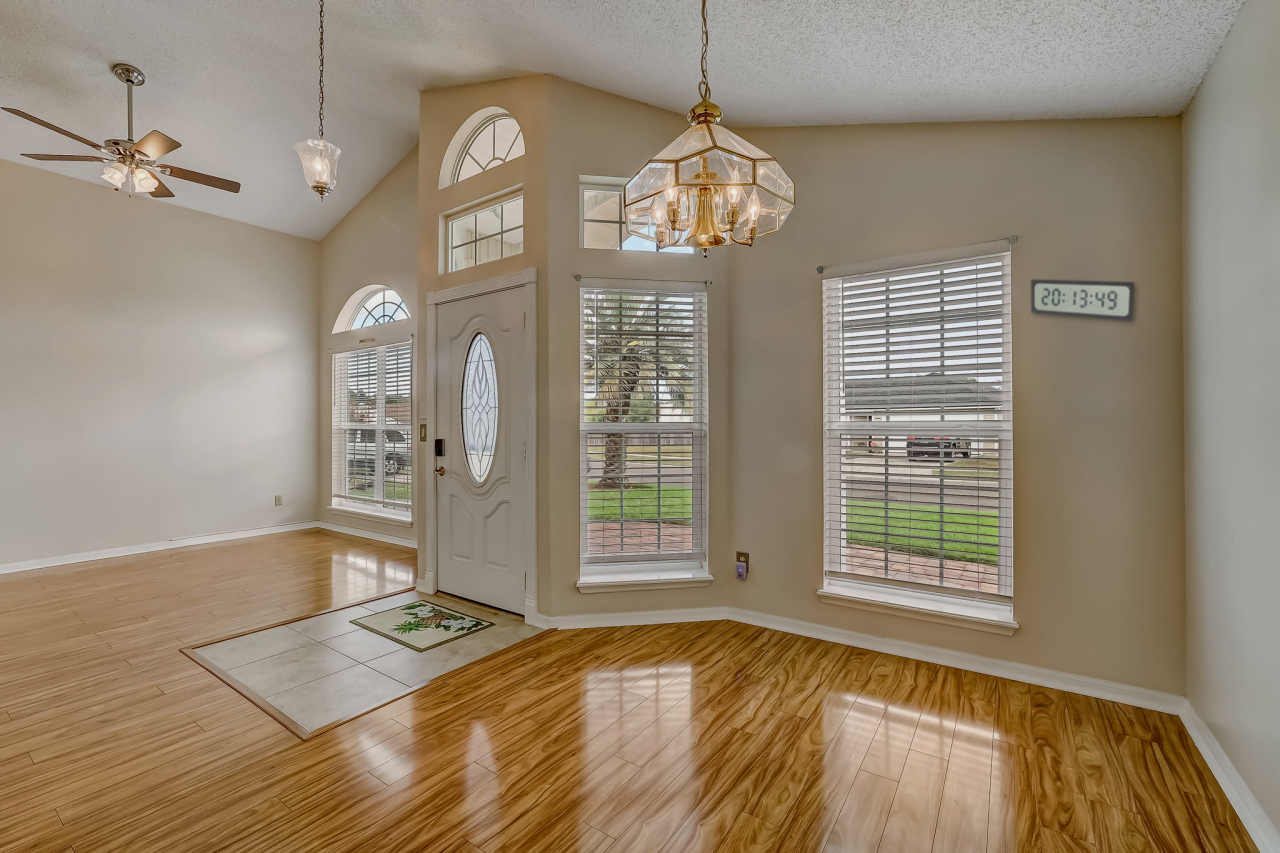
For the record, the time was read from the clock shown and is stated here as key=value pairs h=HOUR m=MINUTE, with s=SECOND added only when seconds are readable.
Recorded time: h=20 m=13 s=49
